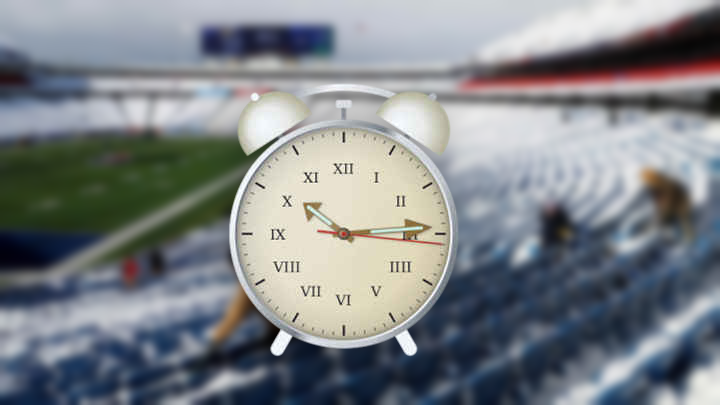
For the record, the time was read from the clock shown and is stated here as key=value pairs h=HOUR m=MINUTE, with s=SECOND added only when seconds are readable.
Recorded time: h=10 m=14 s=16
